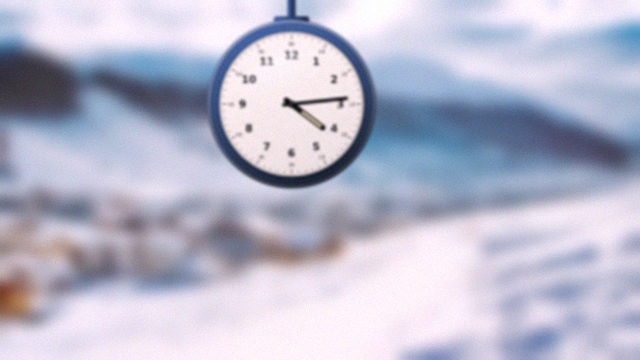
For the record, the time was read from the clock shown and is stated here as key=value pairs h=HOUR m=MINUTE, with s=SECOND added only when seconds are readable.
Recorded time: h=4 m=14
